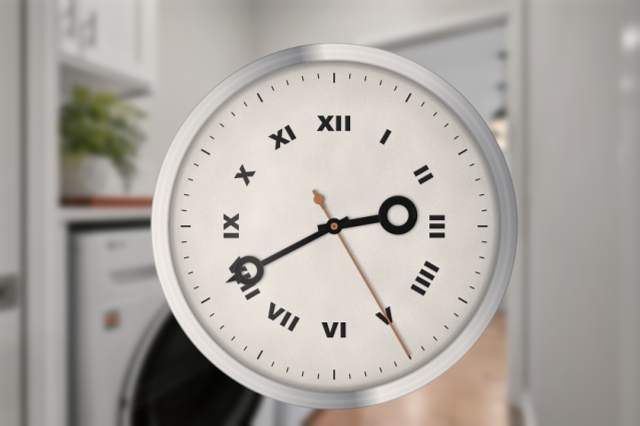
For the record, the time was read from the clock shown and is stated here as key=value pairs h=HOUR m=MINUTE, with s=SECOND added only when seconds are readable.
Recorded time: h=2 m=40 s=25
